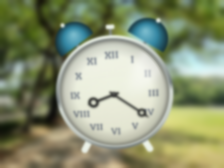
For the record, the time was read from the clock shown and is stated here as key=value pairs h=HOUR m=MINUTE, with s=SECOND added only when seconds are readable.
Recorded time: h=8 m=21
